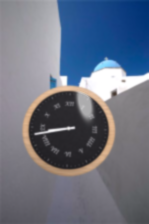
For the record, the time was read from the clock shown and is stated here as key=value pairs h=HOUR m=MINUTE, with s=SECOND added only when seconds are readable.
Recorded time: h=8 m=43
